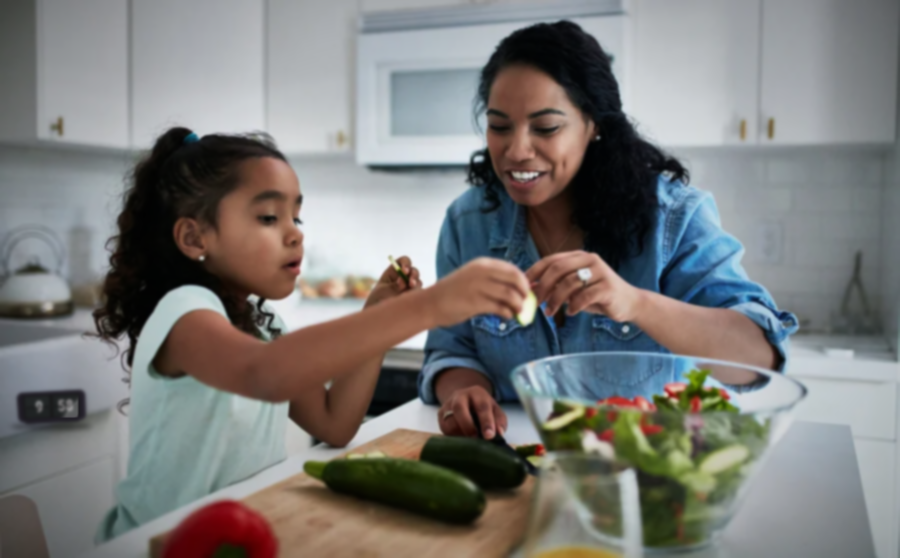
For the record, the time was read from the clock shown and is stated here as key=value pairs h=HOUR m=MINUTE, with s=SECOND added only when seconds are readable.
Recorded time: h=9 m=58
